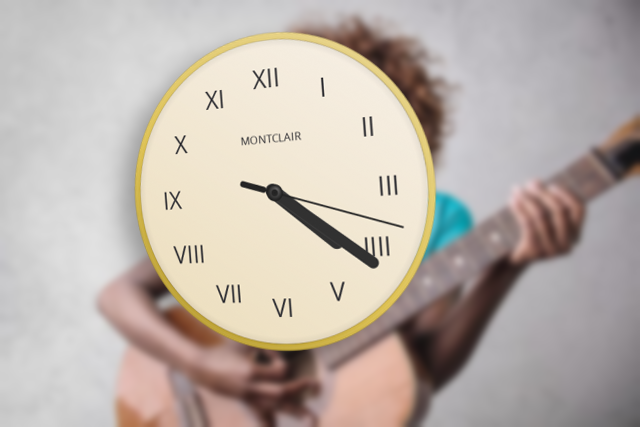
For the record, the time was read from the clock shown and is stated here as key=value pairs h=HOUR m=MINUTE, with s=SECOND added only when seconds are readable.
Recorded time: h=4 m=21 s=18
